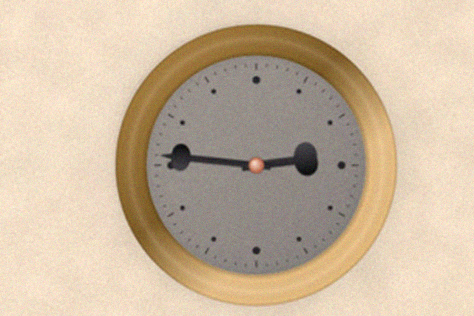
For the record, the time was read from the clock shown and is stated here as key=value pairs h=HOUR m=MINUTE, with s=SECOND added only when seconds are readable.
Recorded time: h=2 m=46
